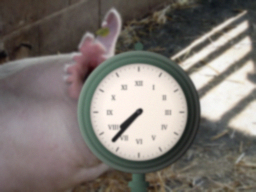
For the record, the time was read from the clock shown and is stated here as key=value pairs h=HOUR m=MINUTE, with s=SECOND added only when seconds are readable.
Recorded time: h=7 m=37
